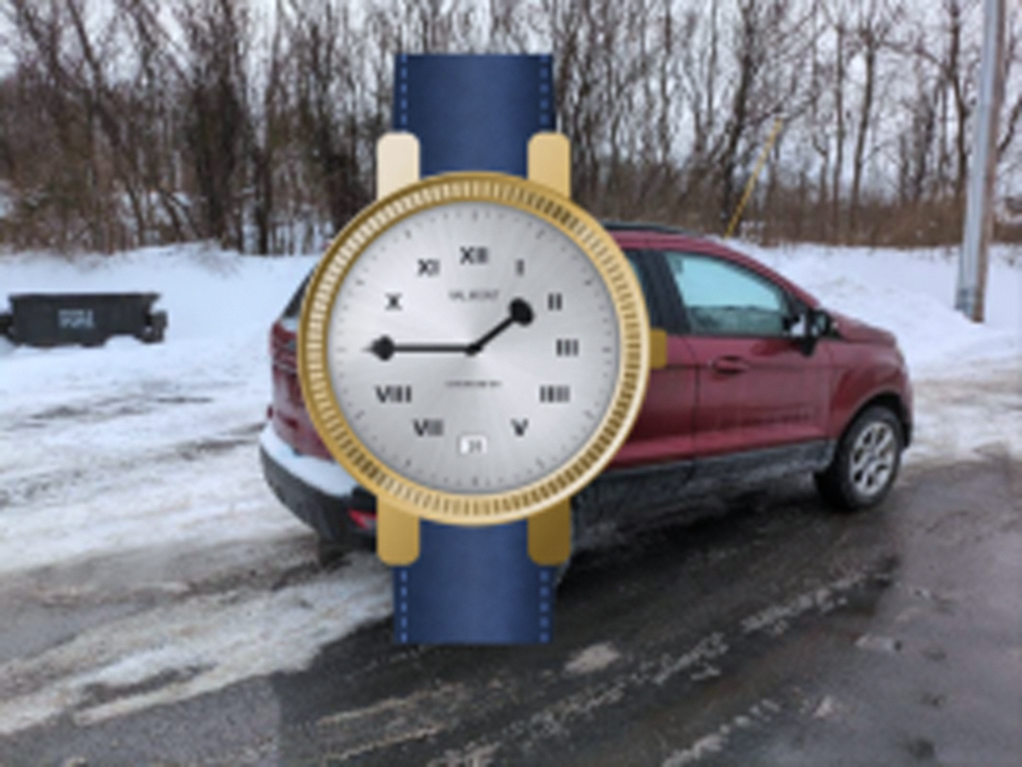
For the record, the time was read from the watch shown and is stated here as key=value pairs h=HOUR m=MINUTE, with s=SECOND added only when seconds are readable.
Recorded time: h=1 m=45
